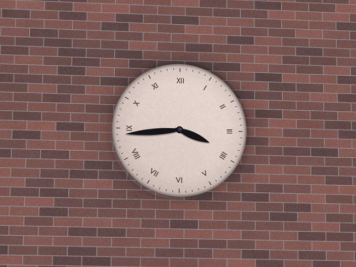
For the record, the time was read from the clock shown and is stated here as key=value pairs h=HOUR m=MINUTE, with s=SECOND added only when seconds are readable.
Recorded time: h=3 m=44
